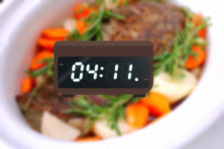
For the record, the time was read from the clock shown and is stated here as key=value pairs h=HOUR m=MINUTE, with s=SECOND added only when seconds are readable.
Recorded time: h=4 m=11
